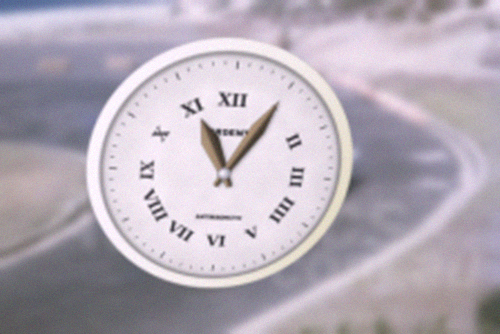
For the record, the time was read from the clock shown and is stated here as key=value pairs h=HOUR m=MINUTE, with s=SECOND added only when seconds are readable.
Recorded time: h=11 m=5
